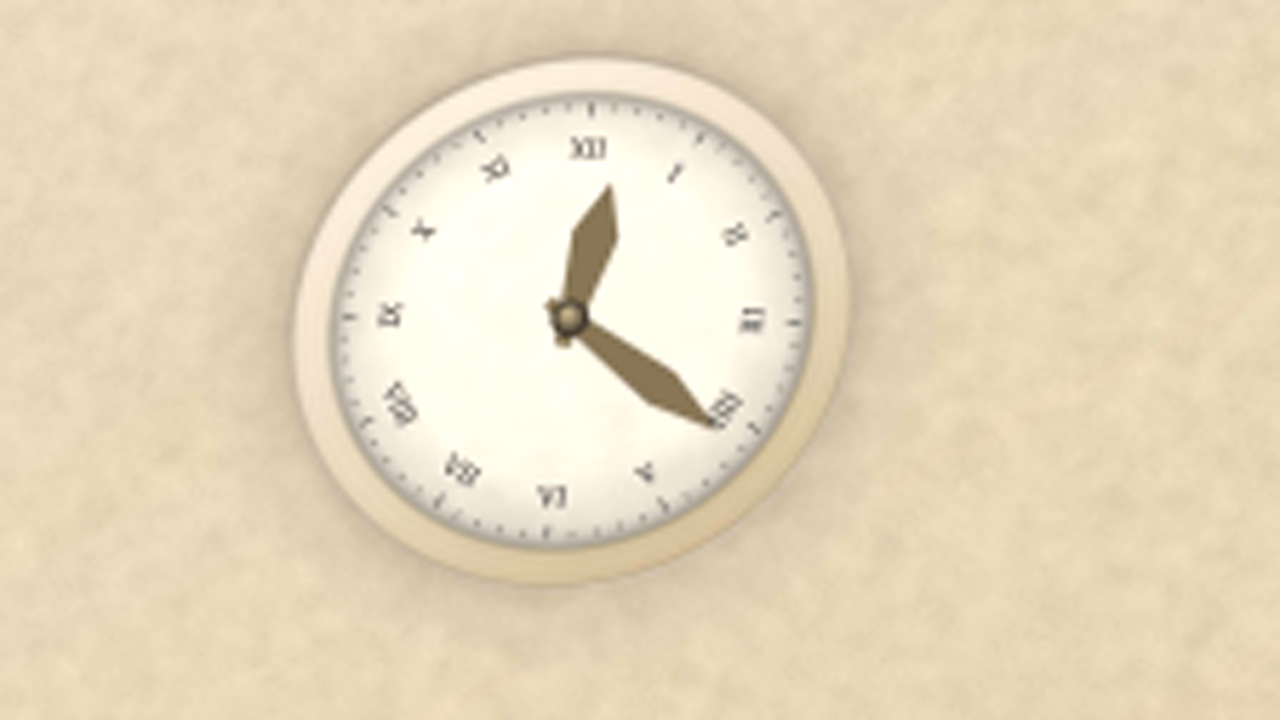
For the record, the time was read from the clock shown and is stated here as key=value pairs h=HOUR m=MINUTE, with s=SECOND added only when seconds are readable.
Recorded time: h=12 m=21
